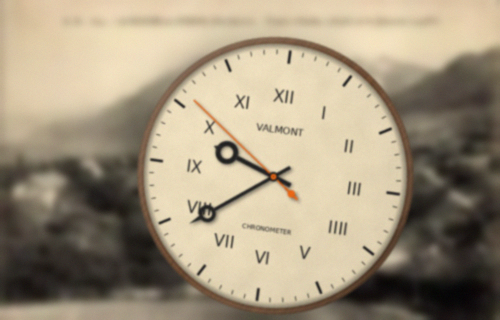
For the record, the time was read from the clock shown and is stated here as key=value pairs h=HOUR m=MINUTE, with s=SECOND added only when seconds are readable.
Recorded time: h=9 m=38 s=51
